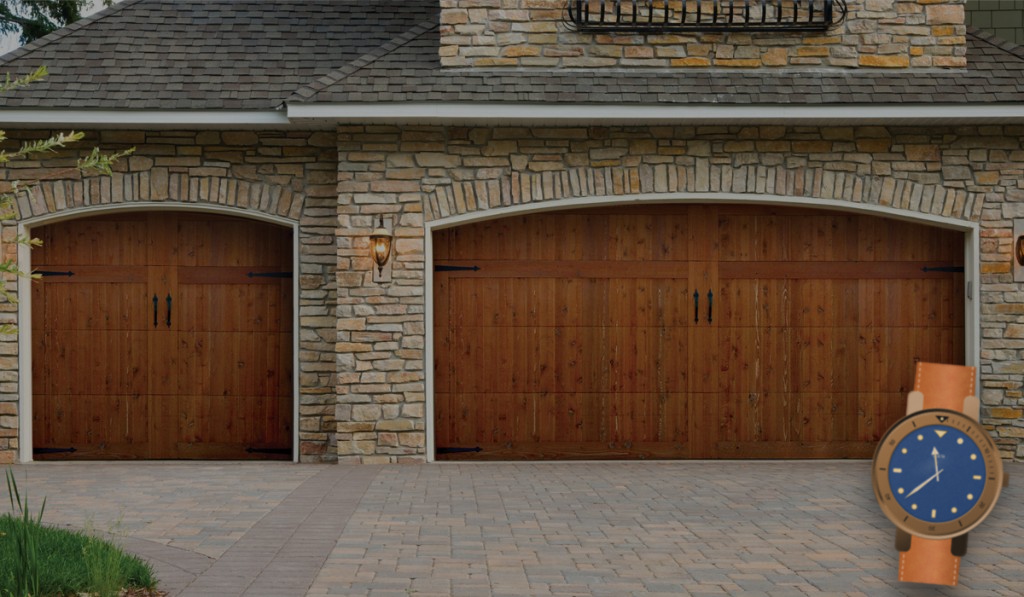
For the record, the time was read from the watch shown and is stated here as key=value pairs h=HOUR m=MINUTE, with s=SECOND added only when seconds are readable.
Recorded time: h=11 m=38
